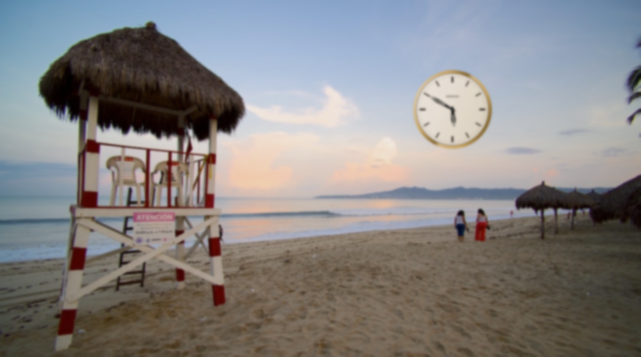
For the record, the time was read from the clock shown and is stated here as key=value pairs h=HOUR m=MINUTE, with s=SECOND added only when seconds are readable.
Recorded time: h=5 m=50
